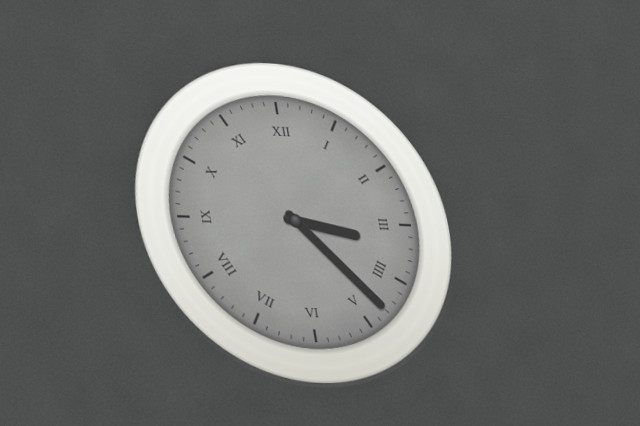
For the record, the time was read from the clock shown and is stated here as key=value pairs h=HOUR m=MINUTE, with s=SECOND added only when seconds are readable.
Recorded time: h=3 m=23
